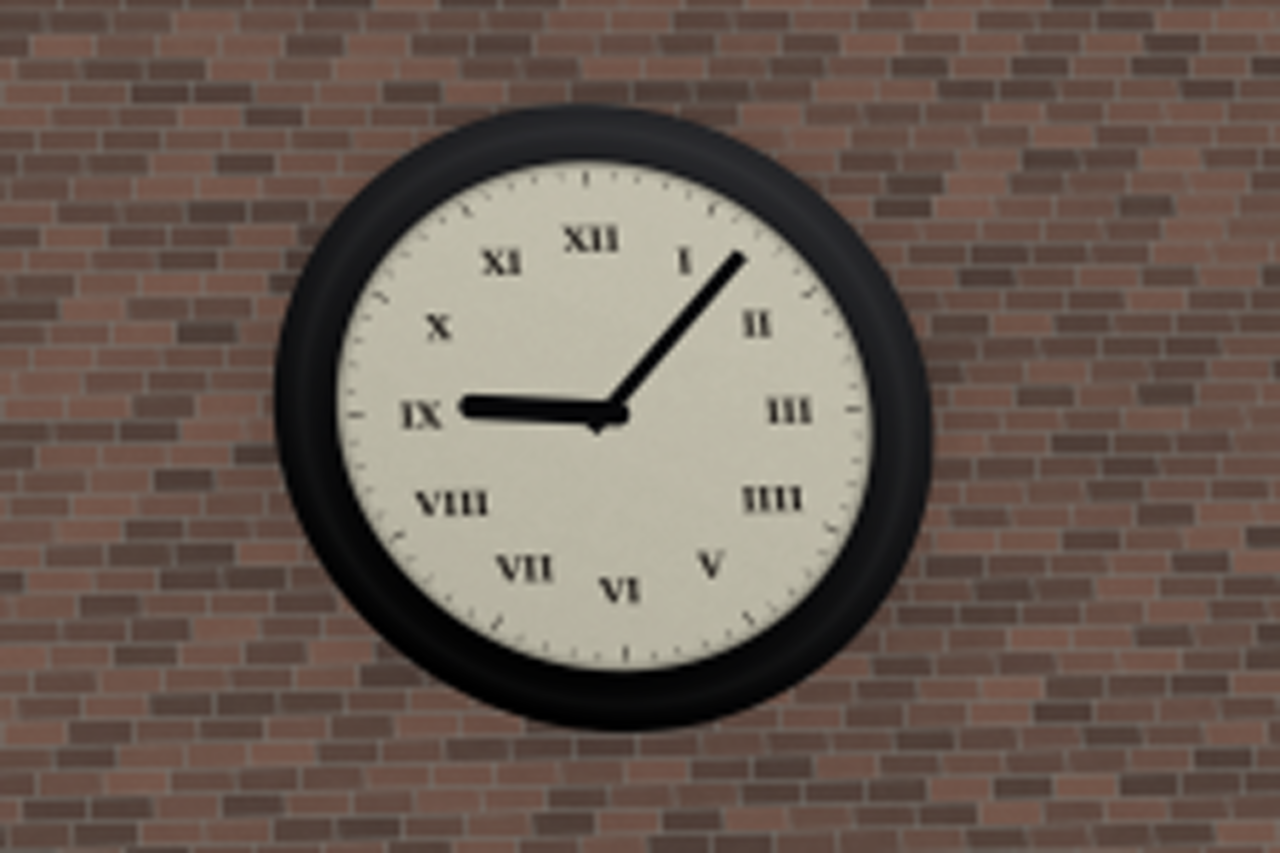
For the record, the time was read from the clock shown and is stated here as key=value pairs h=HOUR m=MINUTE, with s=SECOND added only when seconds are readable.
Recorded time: h=9 m=7
